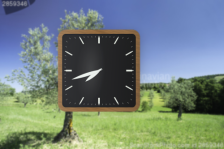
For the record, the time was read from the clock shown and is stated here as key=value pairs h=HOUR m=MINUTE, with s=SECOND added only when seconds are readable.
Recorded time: h=7 m=42
